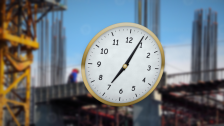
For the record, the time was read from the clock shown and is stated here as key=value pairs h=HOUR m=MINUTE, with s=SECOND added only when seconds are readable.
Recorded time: h=7 m=4
